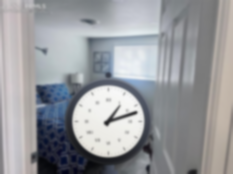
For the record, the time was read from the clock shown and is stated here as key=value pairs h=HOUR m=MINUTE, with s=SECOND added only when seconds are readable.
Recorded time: h=1 m=12
